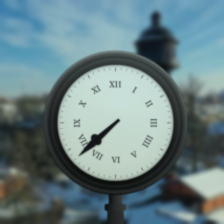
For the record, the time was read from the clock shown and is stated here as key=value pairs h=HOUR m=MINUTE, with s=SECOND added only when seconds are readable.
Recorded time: h=7 m=38
